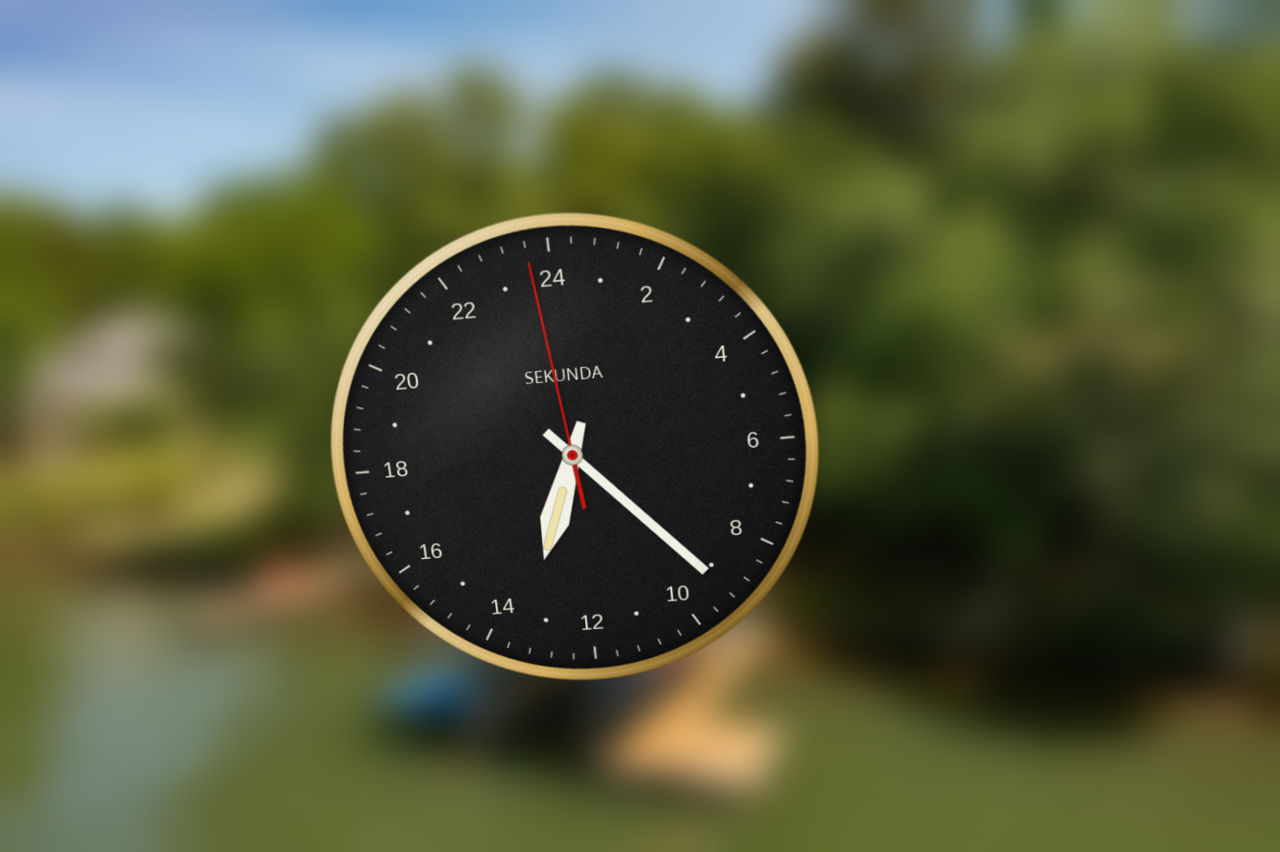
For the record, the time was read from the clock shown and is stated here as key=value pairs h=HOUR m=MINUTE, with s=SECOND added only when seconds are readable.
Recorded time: h=13 m=22 s=59
